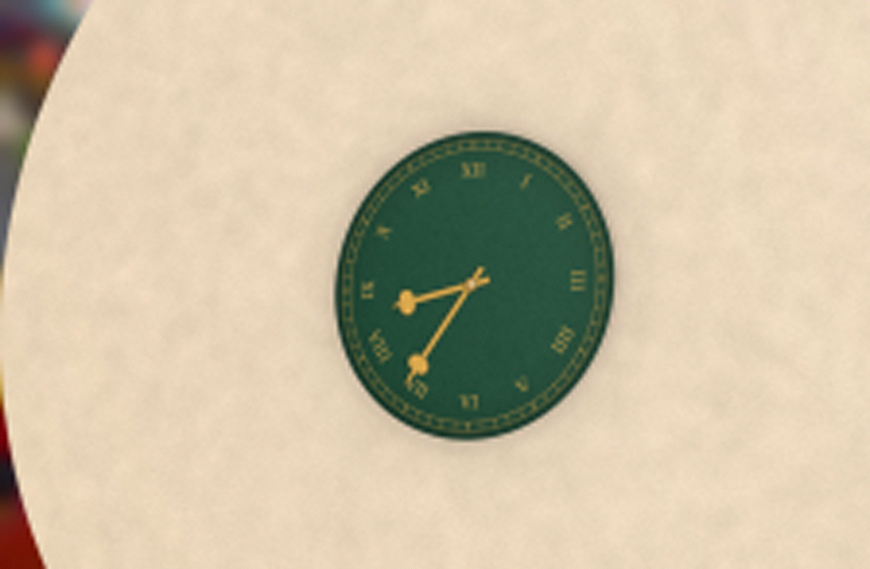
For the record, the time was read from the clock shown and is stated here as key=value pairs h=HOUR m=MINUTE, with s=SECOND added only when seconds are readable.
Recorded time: h=8 m=36
